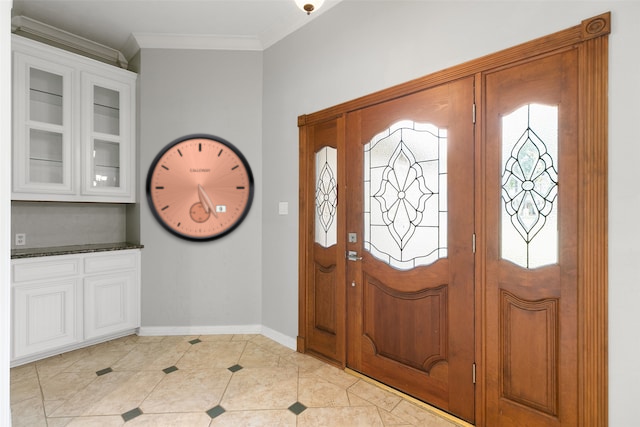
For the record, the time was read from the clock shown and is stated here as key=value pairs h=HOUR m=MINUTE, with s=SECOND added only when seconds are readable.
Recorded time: h=5 m=25
